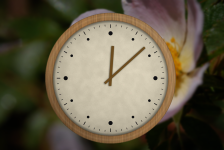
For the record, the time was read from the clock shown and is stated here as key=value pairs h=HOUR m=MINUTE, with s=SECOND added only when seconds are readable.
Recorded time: h=12 m=8
